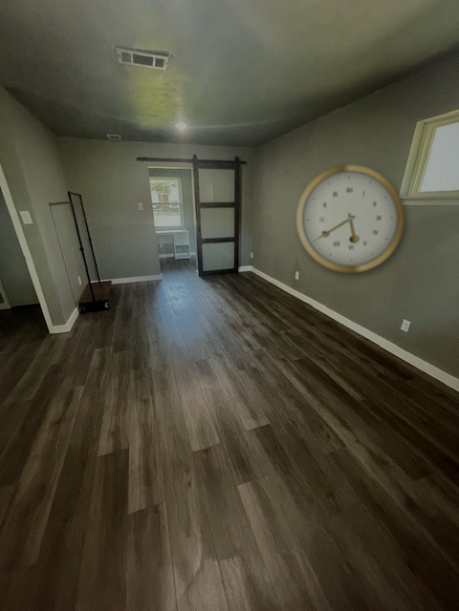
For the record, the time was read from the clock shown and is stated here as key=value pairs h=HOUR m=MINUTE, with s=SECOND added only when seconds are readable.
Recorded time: h=5 m=40
